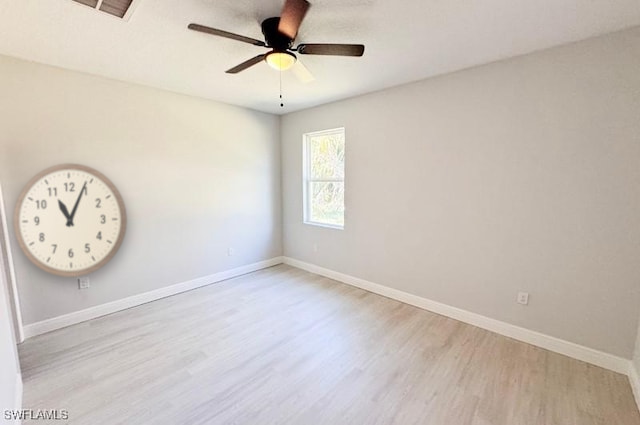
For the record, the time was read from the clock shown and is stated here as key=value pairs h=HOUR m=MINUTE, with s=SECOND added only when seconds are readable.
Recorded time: h=11 m=4
